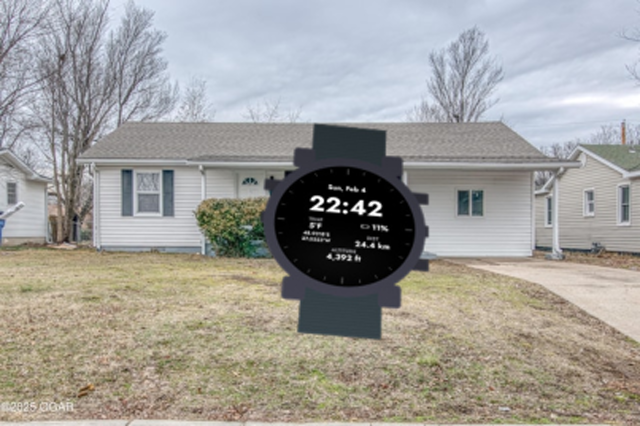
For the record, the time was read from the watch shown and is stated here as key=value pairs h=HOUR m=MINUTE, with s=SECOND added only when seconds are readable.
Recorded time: h=22 m=42
